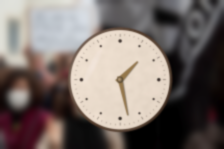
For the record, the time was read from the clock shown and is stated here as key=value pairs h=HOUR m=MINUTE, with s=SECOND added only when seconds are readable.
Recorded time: h=1 m=28
